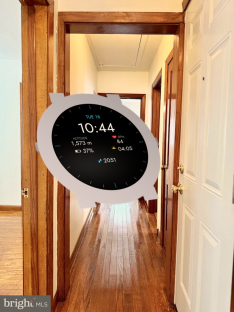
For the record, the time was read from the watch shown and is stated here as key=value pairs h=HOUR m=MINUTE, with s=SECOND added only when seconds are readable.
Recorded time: h=10 m=44
